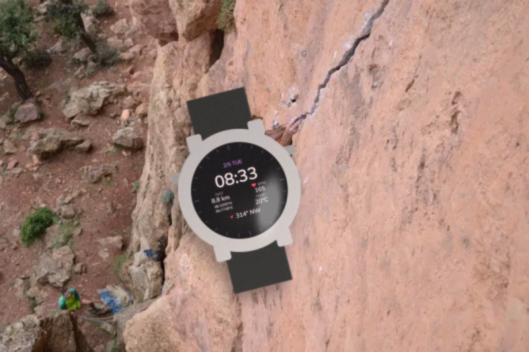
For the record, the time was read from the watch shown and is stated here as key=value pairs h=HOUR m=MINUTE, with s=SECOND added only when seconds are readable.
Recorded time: h=8 m=33
